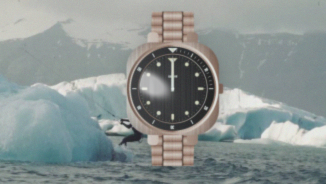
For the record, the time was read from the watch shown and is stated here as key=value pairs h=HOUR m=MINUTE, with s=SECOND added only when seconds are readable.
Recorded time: h=12 m=0
